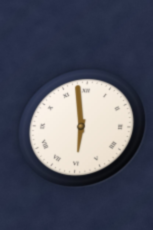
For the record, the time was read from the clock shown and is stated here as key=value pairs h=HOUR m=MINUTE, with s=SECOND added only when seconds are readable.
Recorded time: h=5 m=58
